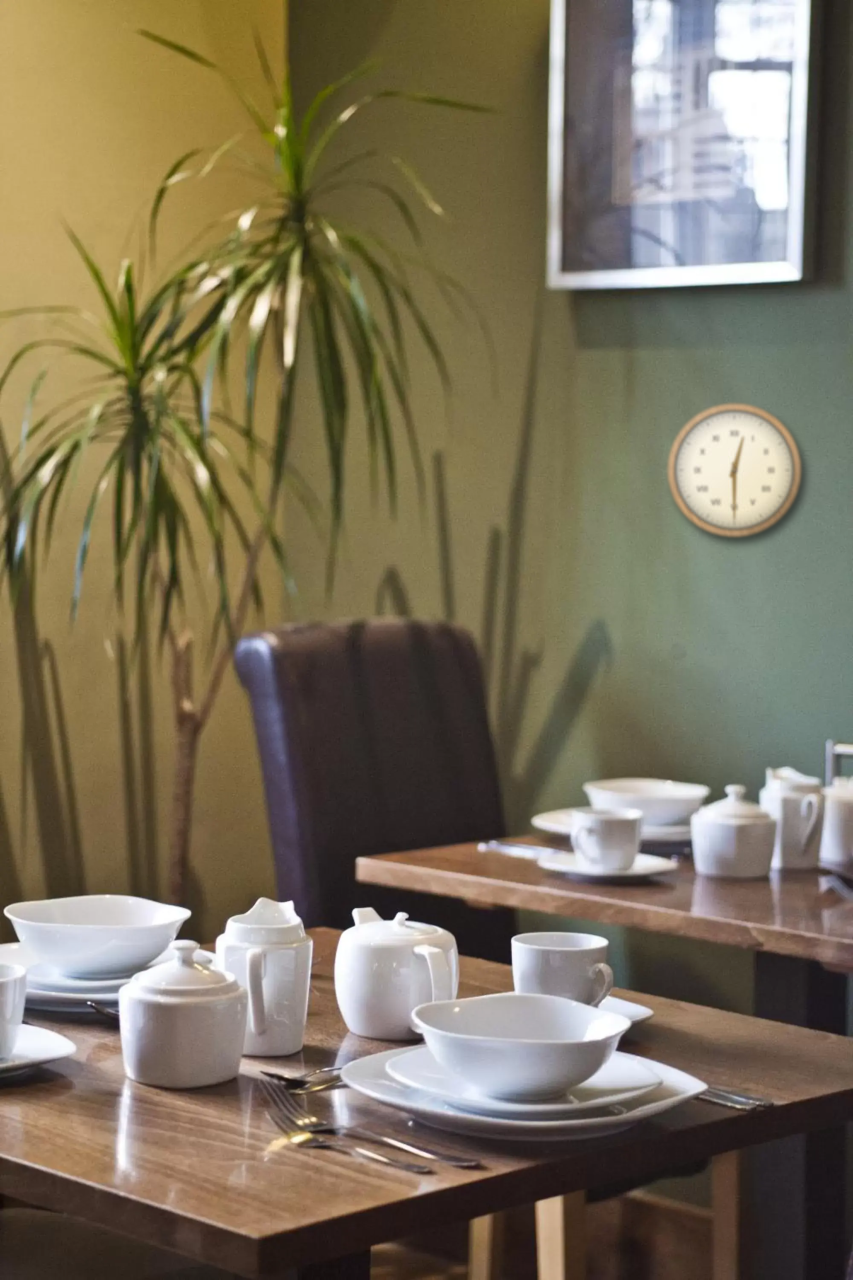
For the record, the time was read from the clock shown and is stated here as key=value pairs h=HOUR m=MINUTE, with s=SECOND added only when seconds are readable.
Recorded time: h=12 m=30
